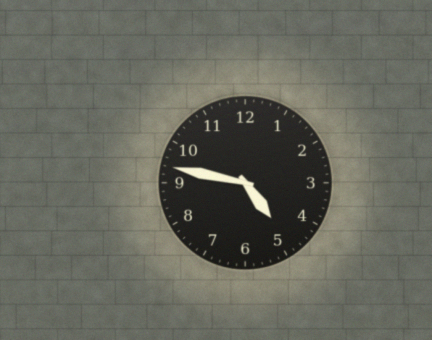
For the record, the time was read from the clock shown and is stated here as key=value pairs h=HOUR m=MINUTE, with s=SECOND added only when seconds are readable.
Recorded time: h=4 m=47
